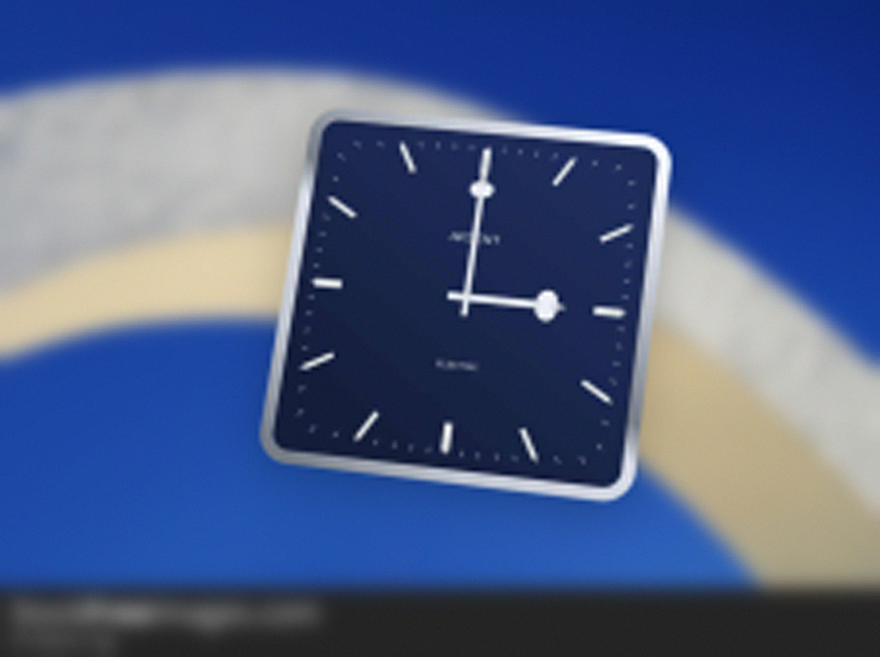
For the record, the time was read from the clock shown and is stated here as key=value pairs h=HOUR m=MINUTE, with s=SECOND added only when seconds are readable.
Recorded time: h=3 m=0
